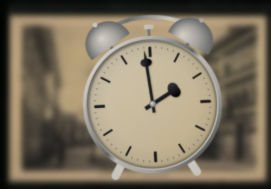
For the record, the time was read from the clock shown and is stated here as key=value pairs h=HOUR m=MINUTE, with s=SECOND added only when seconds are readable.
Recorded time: h=1 m=59
